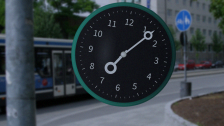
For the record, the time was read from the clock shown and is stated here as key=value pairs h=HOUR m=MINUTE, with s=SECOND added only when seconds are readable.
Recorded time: h=7 m=7
